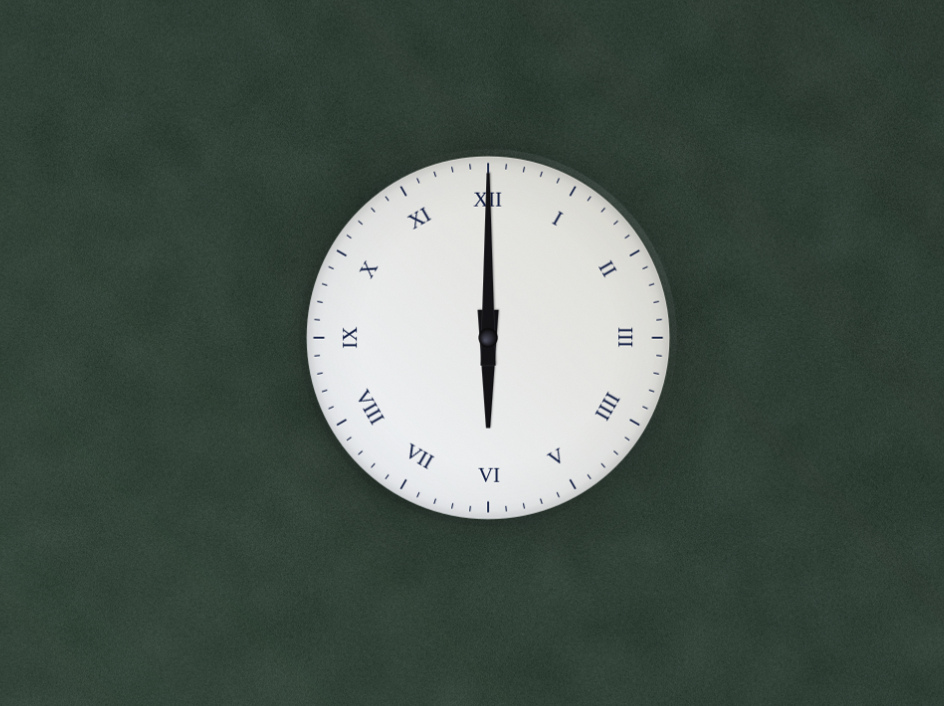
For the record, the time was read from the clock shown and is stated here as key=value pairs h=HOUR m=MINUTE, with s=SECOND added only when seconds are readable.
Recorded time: h=6 m=0
